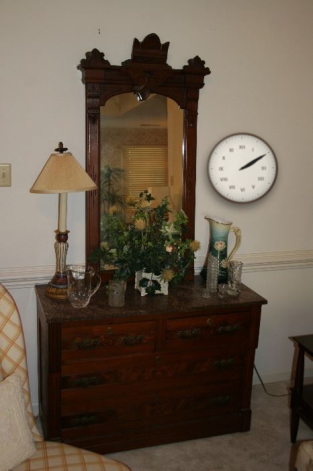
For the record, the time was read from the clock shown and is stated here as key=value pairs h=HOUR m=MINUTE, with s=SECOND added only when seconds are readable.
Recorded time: h=2 m=10
